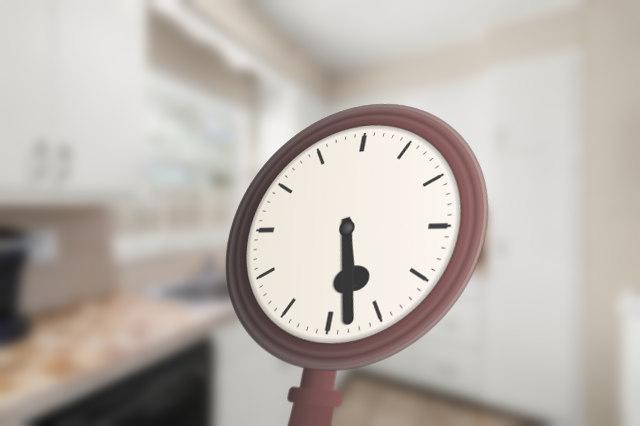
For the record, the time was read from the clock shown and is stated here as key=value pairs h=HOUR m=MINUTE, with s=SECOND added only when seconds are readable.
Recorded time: h=5 m=28
